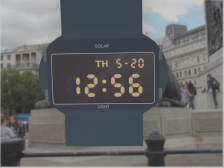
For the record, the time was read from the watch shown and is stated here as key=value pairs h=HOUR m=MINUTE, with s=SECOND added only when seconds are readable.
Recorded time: h=12 m=56
